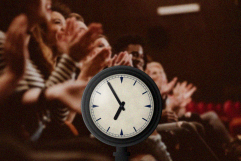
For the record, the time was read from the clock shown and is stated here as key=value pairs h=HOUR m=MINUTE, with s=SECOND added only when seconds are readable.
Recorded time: h=6 m=55
